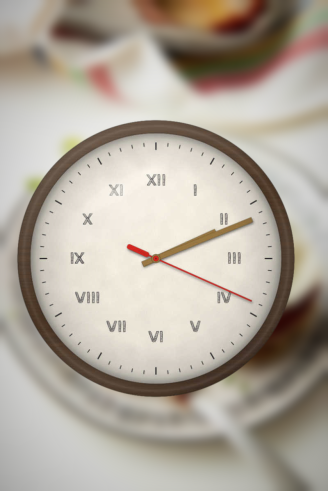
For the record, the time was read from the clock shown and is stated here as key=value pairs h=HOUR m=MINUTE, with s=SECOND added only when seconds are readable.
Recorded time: h=2 m=11 s=19
